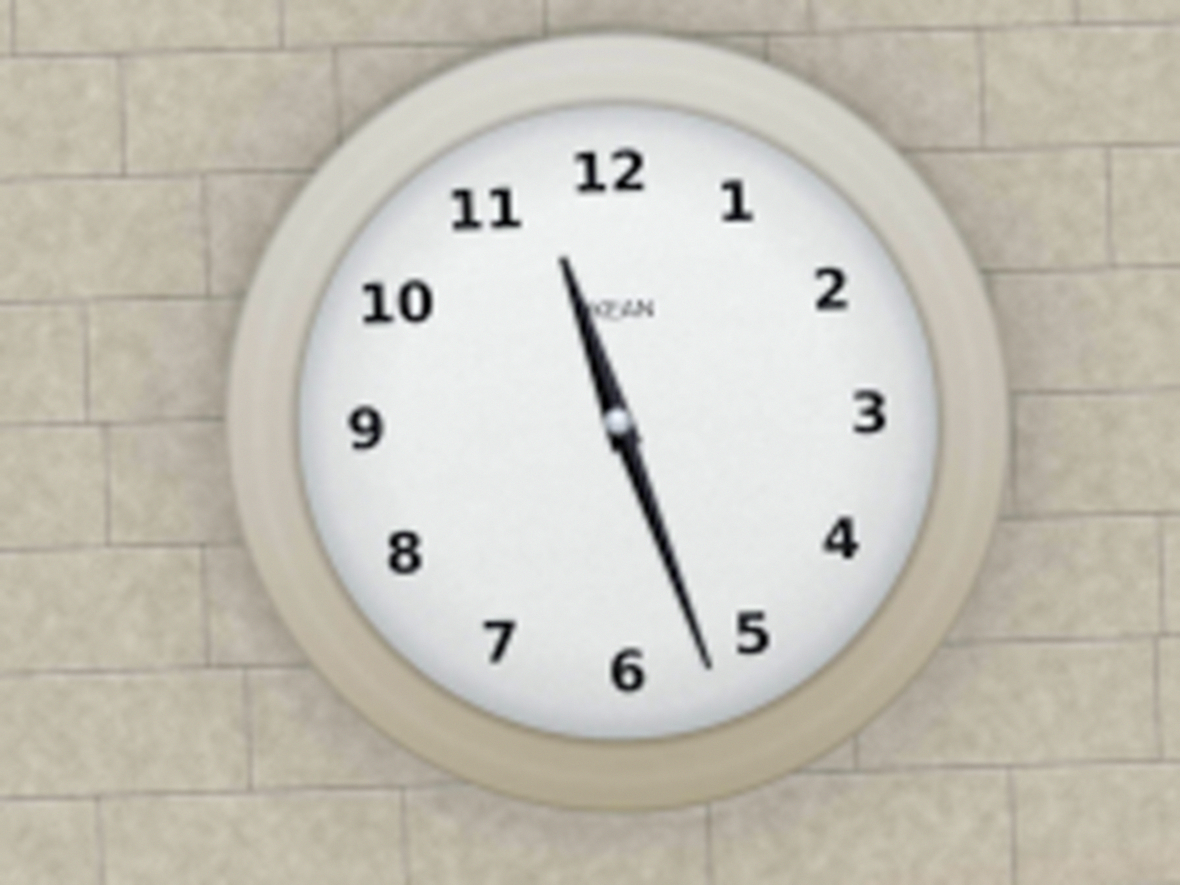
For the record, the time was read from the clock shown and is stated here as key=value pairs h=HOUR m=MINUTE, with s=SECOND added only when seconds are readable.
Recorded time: h=11 m=27
